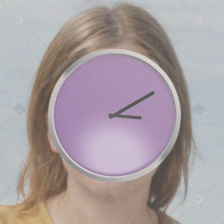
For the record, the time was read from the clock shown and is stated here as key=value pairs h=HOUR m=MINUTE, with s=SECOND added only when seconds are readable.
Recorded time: h=3 m=10
